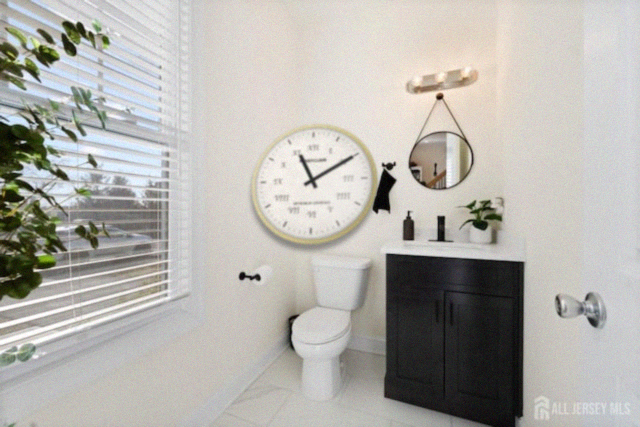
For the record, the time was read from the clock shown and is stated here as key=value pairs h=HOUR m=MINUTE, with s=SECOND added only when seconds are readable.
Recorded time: h=11 m=10
